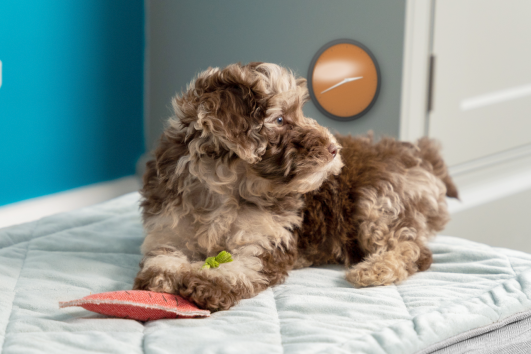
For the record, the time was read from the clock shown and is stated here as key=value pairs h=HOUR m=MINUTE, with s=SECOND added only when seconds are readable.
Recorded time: h=2 m=41
